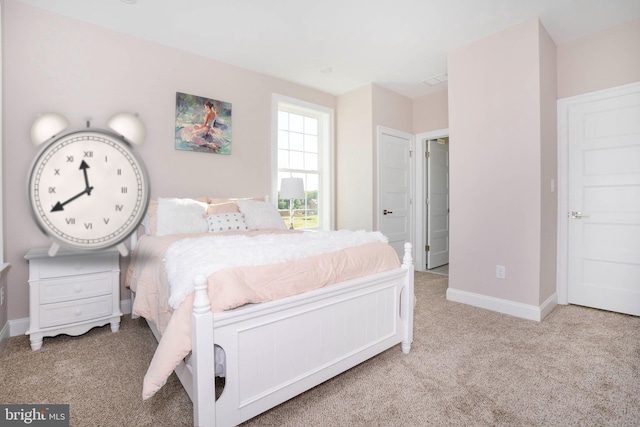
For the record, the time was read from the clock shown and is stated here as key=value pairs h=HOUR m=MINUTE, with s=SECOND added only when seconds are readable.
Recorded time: h=11 m=40
